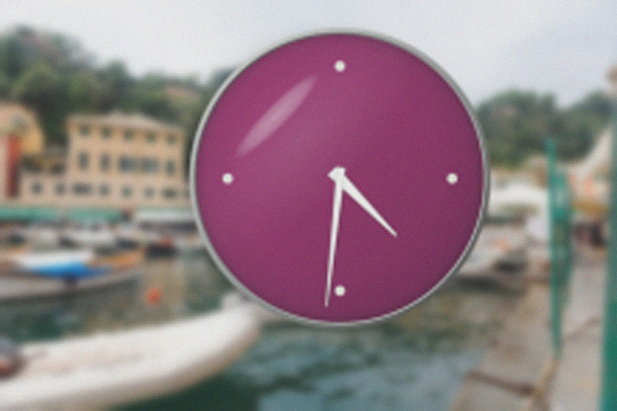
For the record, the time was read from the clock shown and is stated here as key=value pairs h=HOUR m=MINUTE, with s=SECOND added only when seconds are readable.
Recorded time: h=4 m=31
